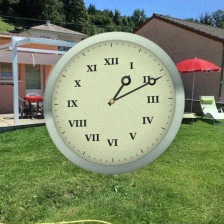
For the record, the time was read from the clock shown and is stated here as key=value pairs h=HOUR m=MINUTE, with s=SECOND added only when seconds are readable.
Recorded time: h=1 m=11
